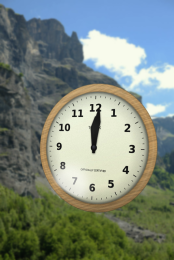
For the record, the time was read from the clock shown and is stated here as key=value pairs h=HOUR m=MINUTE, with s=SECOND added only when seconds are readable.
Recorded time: h=12 m=1
